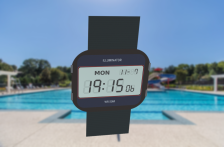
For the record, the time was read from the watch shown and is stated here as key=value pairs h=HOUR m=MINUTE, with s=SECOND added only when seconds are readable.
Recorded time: h=19 m=15 s=6
